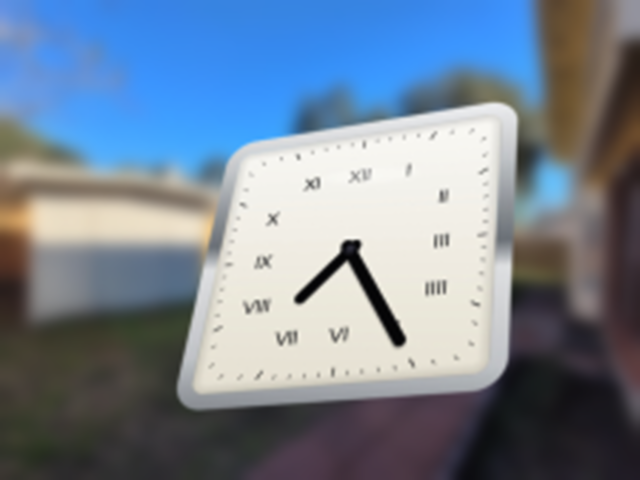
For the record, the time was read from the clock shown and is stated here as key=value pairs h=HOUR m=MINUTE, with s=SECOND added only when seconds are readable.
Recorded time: h=7 m=25
